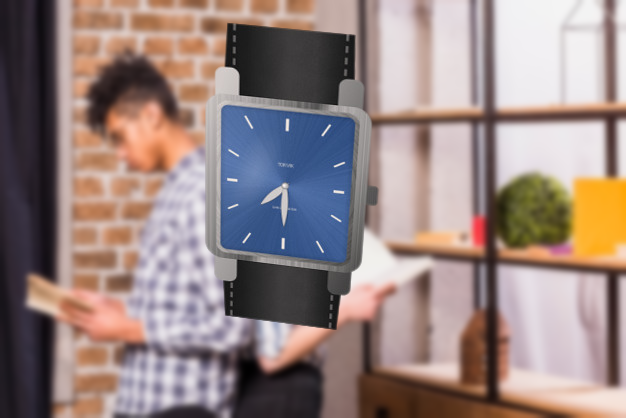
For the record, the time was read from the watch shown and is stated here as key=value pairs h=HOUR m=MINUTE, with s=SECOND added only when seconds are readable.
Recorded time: h=7 m=30
